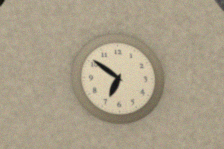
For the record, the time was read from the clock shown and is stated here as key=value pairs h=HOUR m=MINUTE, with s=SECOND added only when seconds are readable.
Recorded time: h=6 m=51
